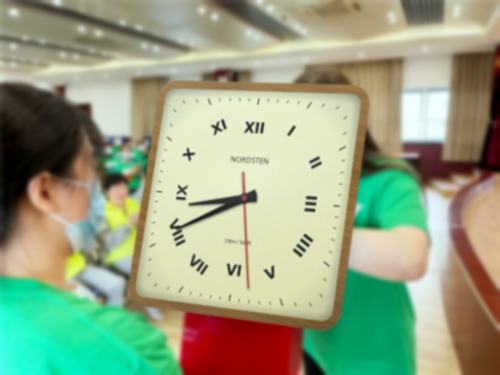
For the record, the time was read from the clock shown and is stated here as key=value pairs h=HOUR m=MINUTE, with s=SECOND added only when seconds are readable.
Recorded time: h=8 m=40 s=28
